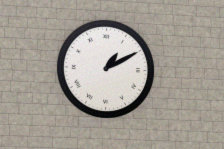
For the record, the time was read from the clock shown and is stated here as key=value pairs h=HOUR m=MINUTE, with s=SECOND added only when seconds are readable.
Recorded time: h=1 m=10
